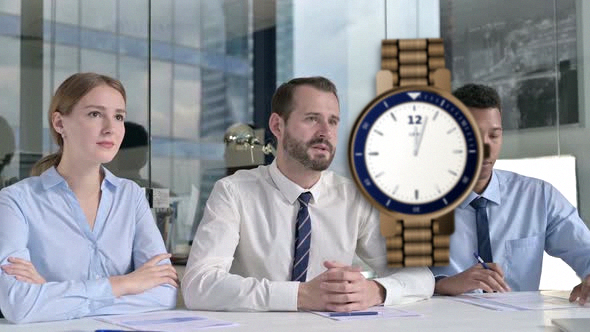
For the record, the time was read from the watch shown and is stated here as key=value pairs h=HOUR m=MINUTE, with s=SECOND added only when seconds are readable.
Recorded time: h=12 m=3
